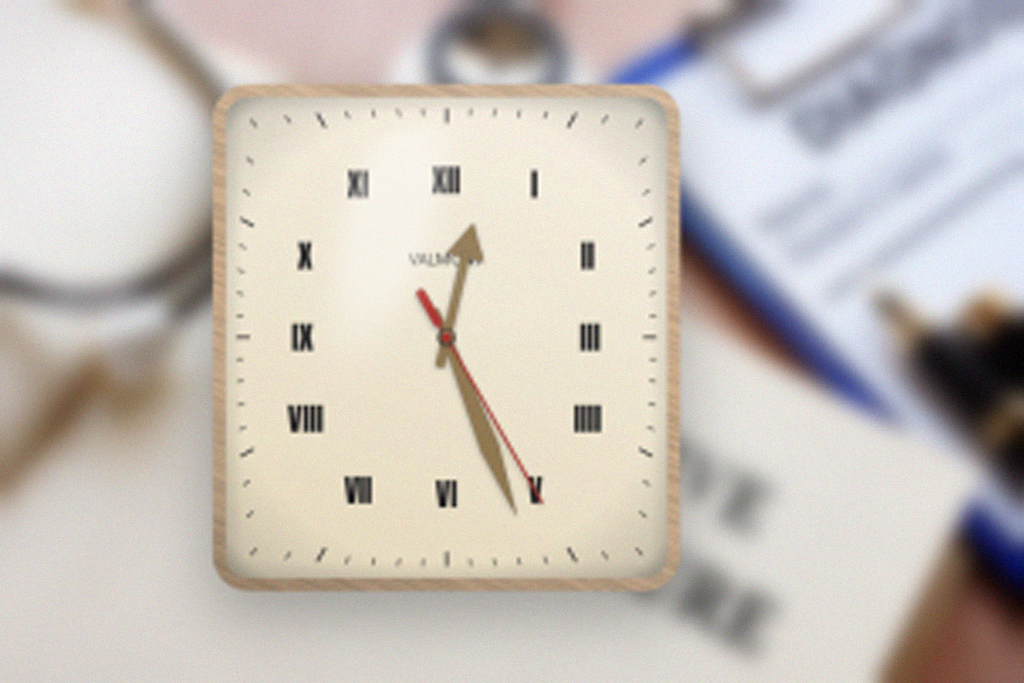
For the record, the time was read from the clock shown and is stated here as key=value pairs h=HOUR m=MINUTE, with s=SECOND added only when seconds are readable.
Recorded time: h=12 m=26 s=25
